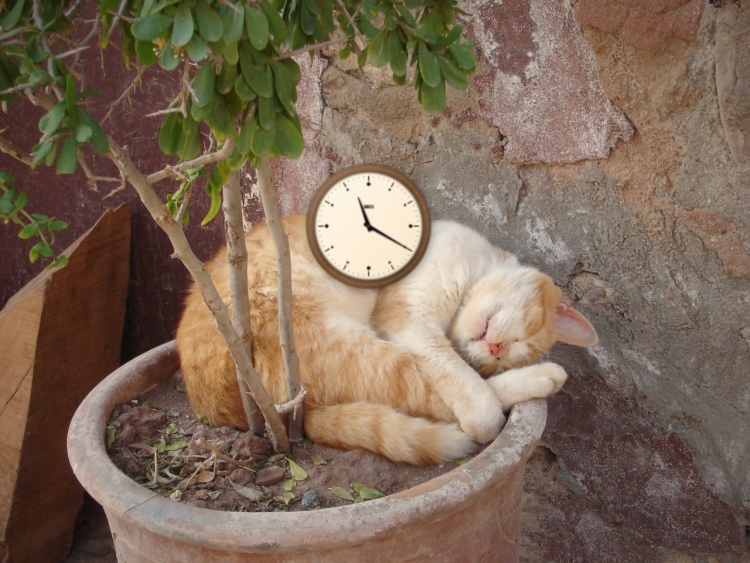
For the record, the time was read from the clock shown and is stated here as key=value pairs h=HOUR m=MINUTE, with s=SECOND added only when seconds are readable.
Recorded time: h=11 m=20
